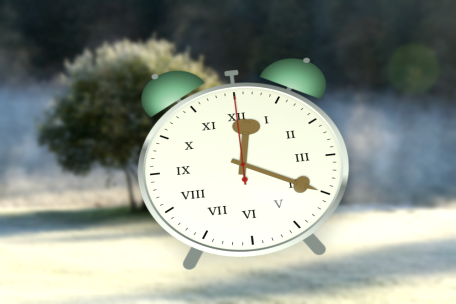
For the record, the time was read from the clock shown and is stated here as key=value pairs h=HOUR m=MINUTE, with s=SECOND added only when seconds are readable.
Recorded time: h=12 m=20 s=0
